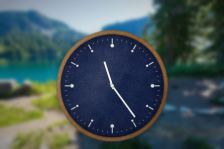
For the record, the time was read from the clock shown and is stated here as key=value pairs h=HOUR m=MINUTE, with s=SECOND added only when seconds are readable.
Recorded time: h=11 m=24
